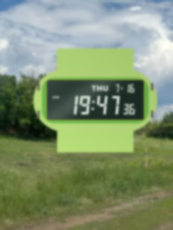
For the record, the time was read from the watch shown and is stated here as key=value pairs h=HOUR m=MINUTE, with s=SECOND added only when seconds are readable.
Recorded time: h=19 m=47
